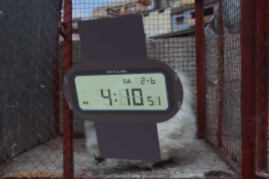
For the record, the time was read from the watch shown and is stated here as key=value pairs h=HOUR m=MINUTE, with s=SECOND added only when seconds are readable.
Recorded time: h=4 m=10
